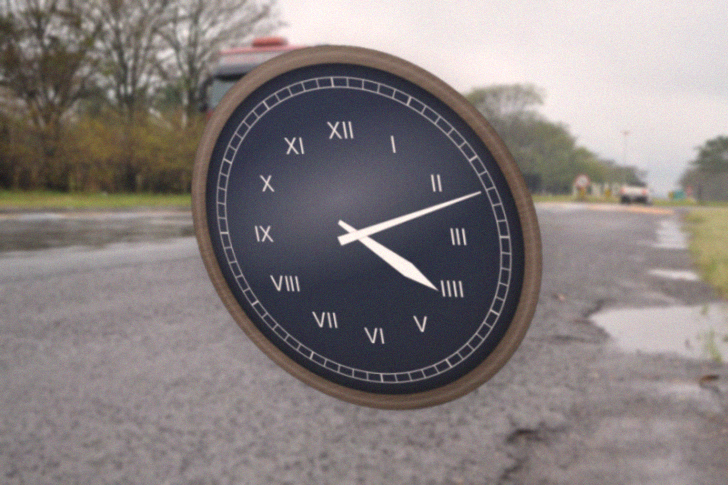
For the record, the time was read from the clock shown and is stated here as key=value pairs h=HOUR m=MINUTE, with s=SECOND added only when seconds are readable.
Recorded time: h=4 m=12
